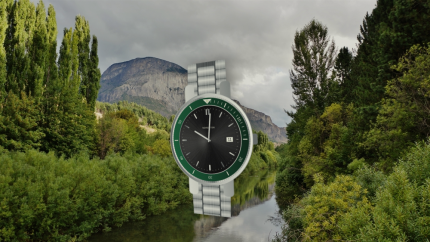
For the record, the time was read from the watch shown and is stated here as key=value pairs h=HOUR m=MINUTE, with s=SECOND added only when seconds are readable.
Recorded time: h=10 m=1
